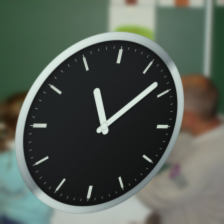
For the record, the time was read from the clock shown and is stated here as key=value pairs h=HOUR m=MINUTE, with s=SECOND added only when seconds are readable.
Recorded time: h=11 m=8
